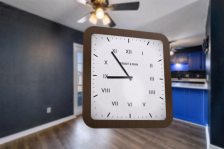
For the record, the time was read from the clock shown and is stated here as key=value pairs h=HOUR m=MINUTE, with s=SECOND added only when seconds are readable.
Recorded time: h=8 m=54
